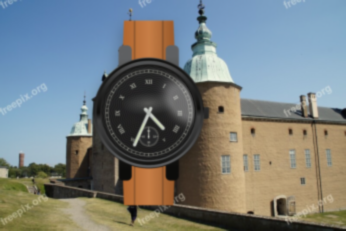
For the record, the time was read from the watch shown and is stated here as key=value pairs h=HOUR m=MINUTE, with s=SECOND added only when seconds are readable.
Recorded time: h=4 m=34
